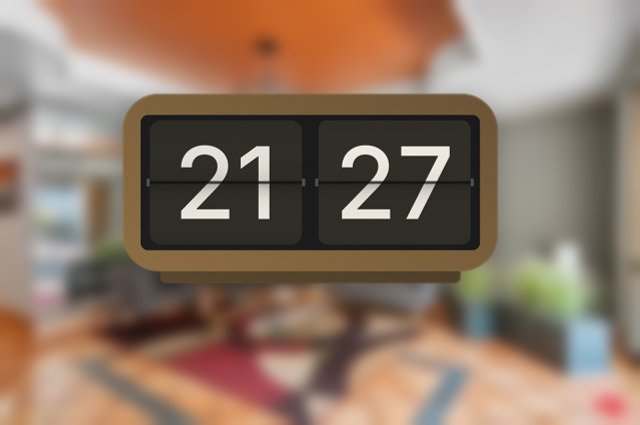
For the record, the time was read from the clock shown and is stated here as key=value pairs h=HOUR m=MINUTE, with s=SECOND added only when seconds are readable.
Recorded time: h=21 m=27
